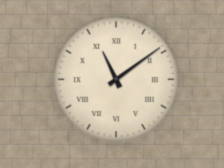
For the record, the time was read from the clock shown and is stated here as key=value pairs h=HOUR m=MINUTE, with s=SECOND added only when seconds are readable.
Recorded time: h=11 m=9
